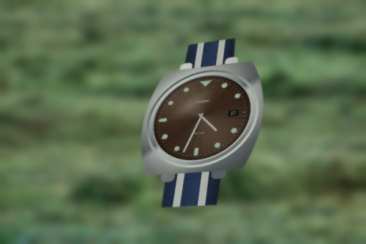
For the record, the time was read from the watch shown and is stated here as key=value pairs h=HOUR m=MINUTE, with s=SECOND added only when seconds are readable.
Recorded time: h=4 m=33
